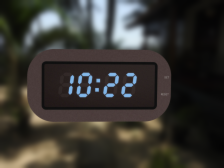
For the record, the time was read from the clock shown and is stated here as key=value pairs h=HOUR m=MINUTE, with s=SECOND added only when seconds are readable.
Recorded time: h=10 m=22
